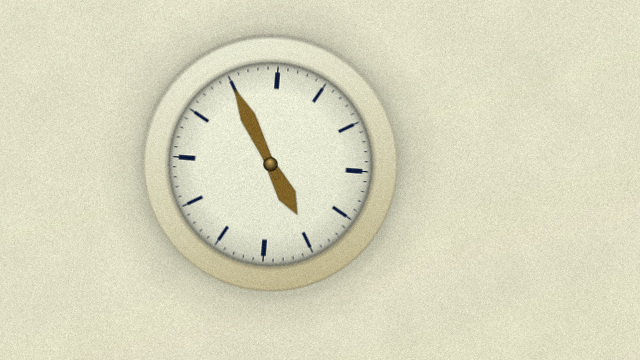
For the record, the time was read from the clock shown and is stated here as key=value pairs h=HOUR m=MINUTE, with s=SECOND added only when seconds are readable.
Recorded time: h=4 m=55
